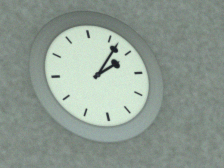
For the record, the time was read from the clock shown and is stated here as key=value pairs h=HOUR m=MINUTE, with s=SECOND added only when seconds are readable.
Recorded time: h=2 m=7
